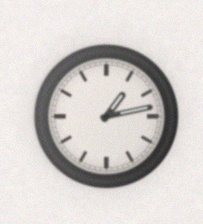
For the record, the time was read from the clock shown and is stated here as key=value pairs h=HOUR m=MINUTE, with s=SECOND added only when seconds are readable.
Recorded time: h=1 m=13
